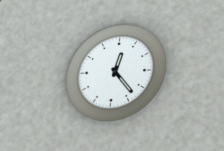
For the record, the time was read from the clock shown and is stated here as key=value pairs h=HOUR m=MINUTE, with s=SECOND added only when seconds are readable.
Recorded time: h=12 m=23
